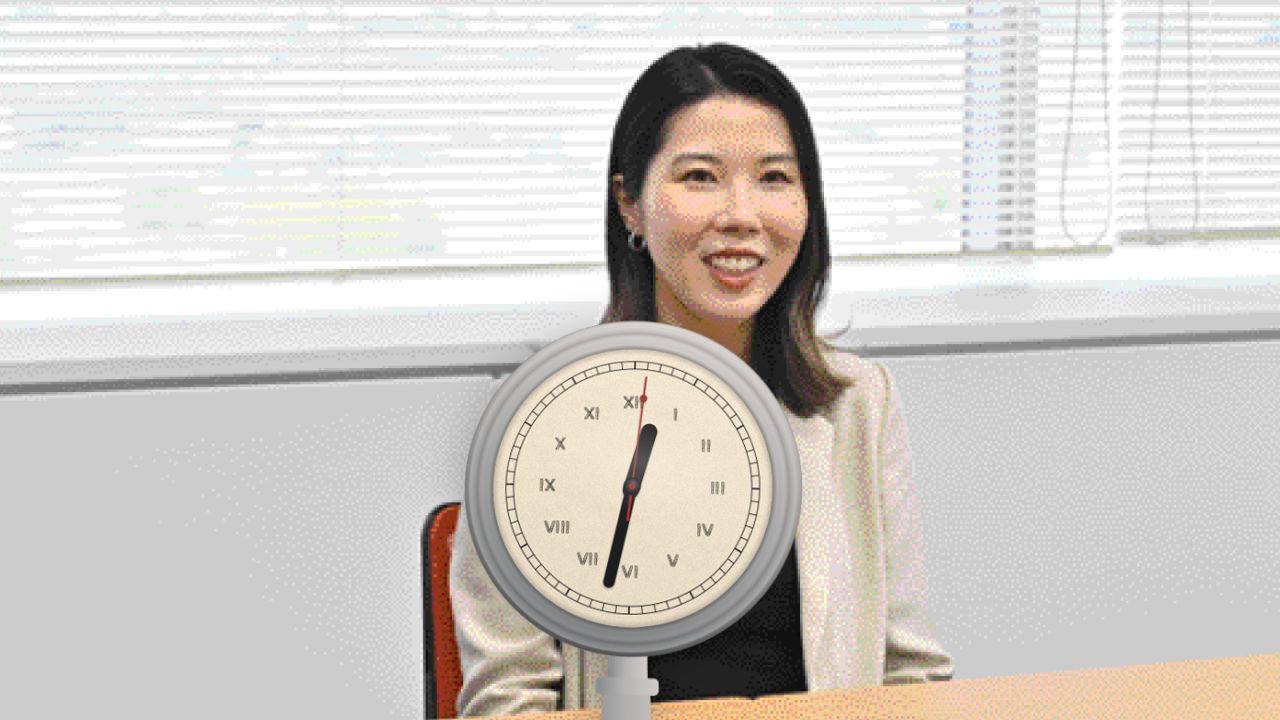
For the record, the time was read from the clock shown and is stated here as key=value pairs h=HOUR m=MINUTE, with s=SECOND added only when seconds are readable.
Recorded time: h=12 m=32 s=1
